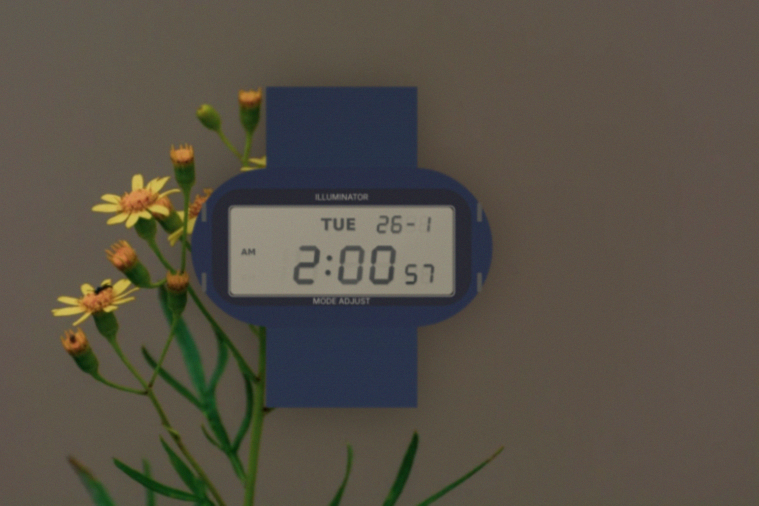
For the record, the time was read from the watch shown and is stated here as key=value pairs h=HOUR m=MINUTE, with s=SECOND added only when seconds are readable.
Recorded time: h=2 m=0 s=57
